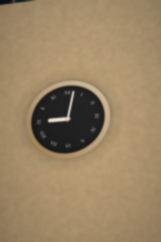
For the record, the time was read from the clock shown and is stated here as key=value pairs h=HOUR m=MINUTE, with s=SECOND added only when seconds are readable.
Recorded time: h=9 m=2
